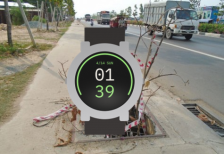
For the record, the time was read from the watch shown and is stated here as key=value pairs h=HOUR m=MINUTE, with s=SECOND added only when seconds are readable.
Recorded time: h=1 m=39
